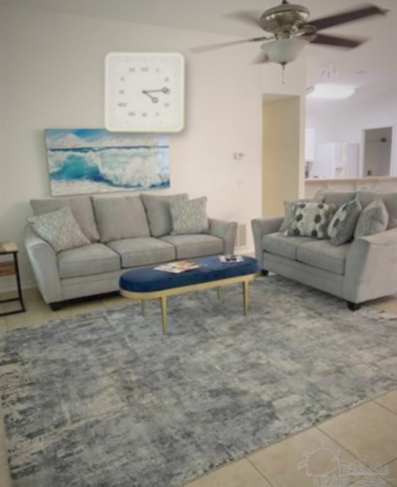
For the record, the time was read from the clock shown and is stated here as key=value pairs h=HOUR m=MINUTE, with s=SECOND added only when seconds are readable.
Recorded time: h=4 m=14
